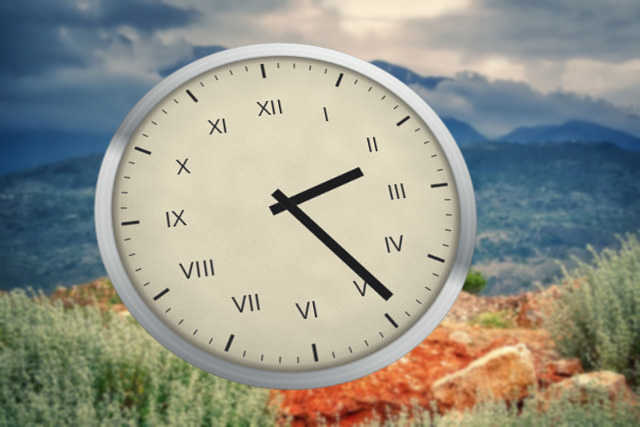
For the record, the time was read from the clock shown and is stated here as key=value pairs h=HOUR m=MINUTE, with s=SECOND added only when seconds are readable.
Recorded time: h=2 m=24
